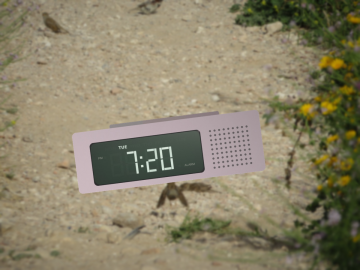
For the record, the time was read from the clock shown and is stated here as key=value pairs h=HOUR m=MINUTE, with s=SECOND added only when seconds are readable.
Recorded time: h=7 m=20
